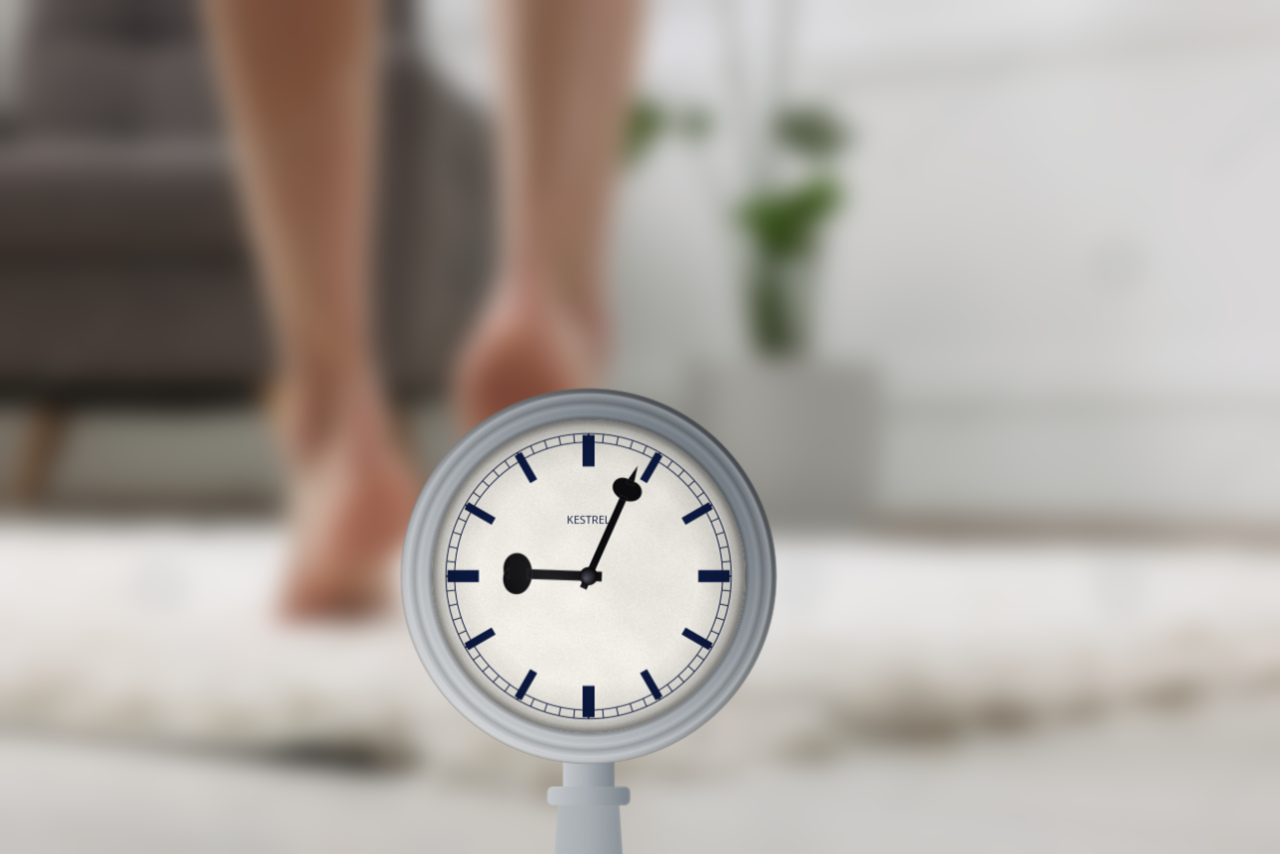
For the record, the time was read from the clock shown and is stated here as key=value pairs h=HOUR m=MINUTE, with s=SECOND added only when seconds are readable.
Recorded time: h=9 m=4
